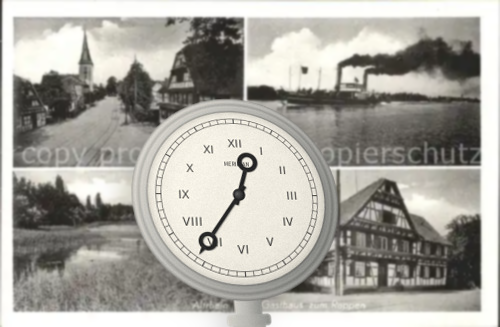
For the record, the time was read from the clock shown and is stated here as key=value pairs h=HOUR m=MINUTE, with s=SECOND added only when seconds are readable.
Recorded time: h=12 m=36
